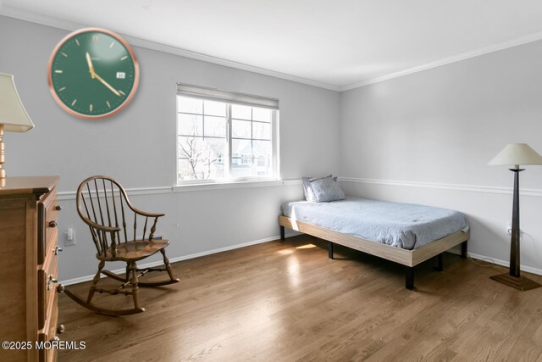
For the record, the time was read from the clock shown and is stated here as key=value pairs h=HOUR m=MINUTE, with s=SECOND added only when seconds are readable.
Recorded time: h=11 m=21
